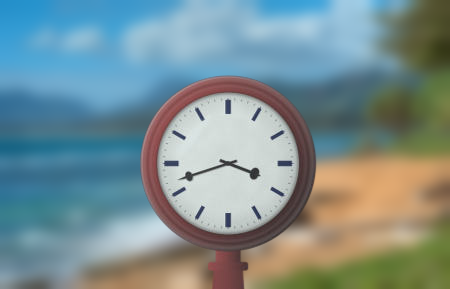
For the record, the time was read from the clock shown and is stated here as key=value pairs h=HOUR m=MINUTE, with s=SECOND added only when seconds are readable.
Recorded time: h=3 m=42
